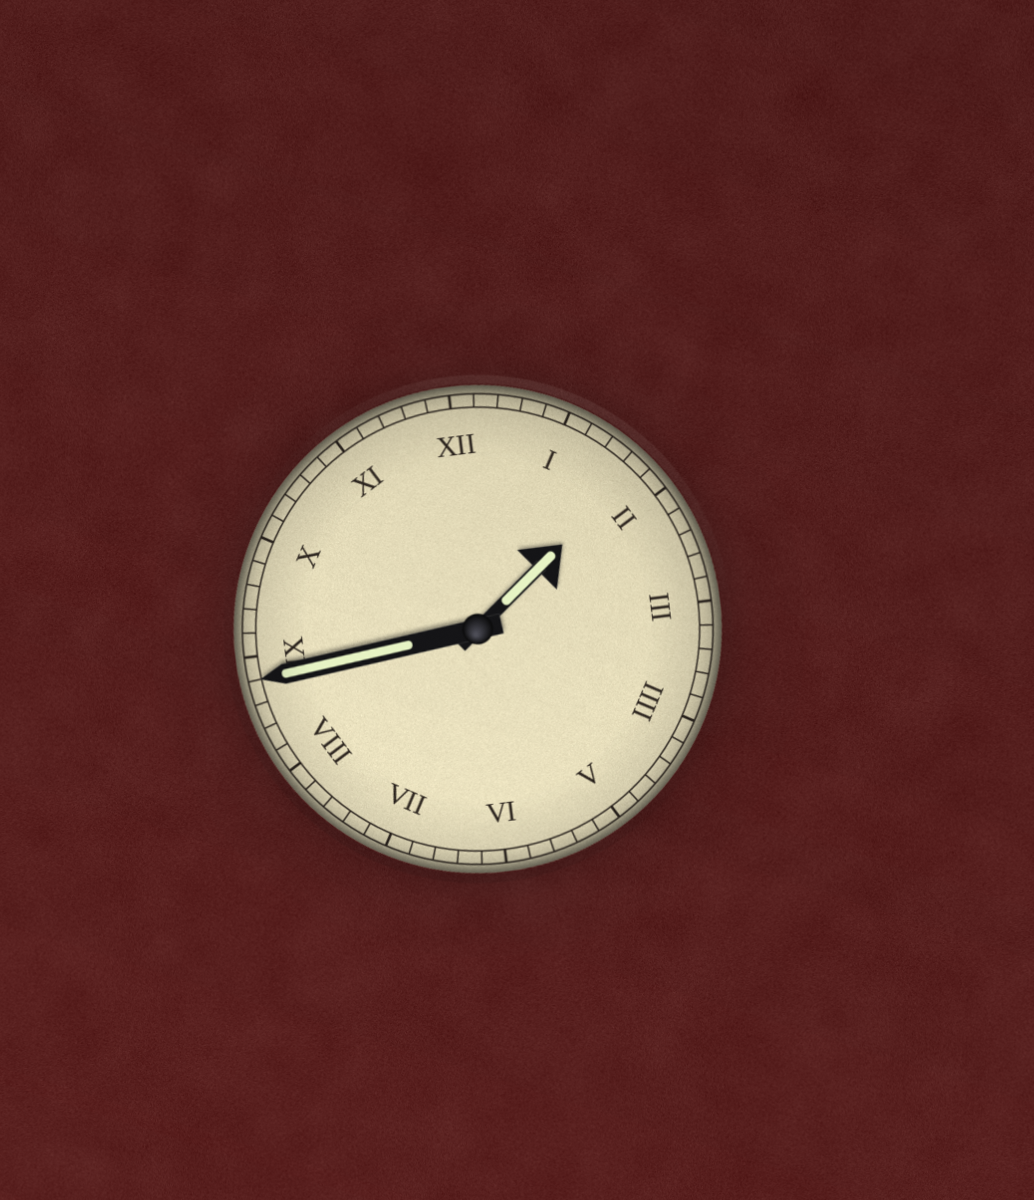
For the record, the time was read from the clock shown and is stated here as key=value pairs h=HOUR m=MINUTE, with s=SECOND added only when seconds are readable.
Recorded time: h=1 m=44
